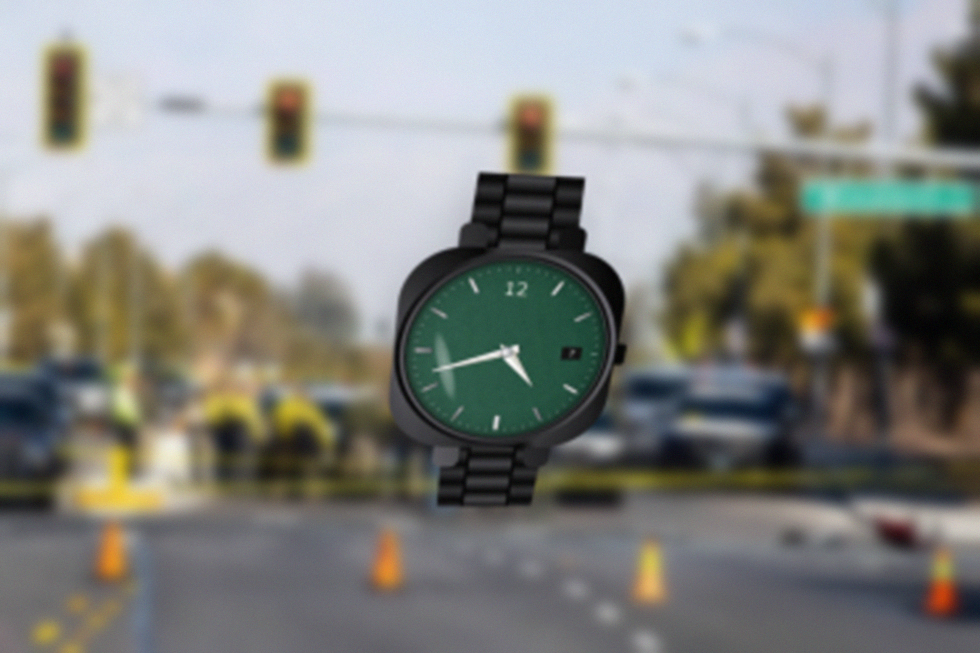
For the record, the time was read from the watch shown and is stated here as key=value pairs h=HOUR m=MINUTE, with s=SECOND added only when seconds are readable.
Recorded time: h=4 m=42
